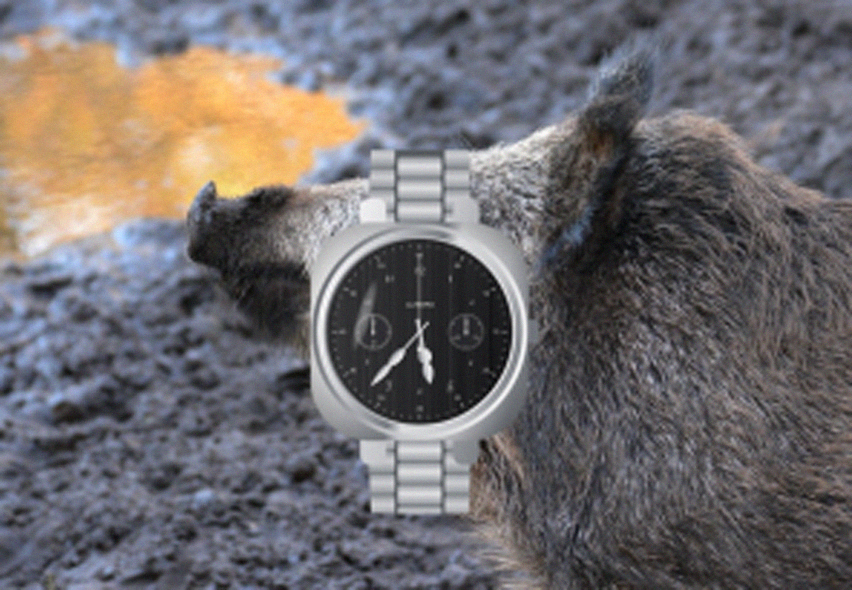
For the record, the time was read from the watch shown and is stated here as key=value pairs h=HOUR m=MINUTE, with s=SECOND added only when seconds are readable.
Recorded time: h=5 m=37
